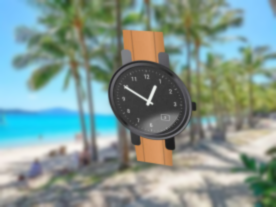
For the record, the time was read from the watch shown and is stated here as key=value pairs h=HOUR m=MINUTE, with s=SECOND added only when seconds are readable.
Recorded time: h=12 m=50
